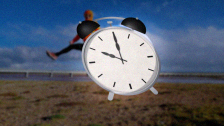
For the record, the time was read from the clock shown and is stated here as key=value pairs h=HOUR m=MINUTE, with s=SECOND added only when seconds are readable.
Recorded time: h=10 m=0
